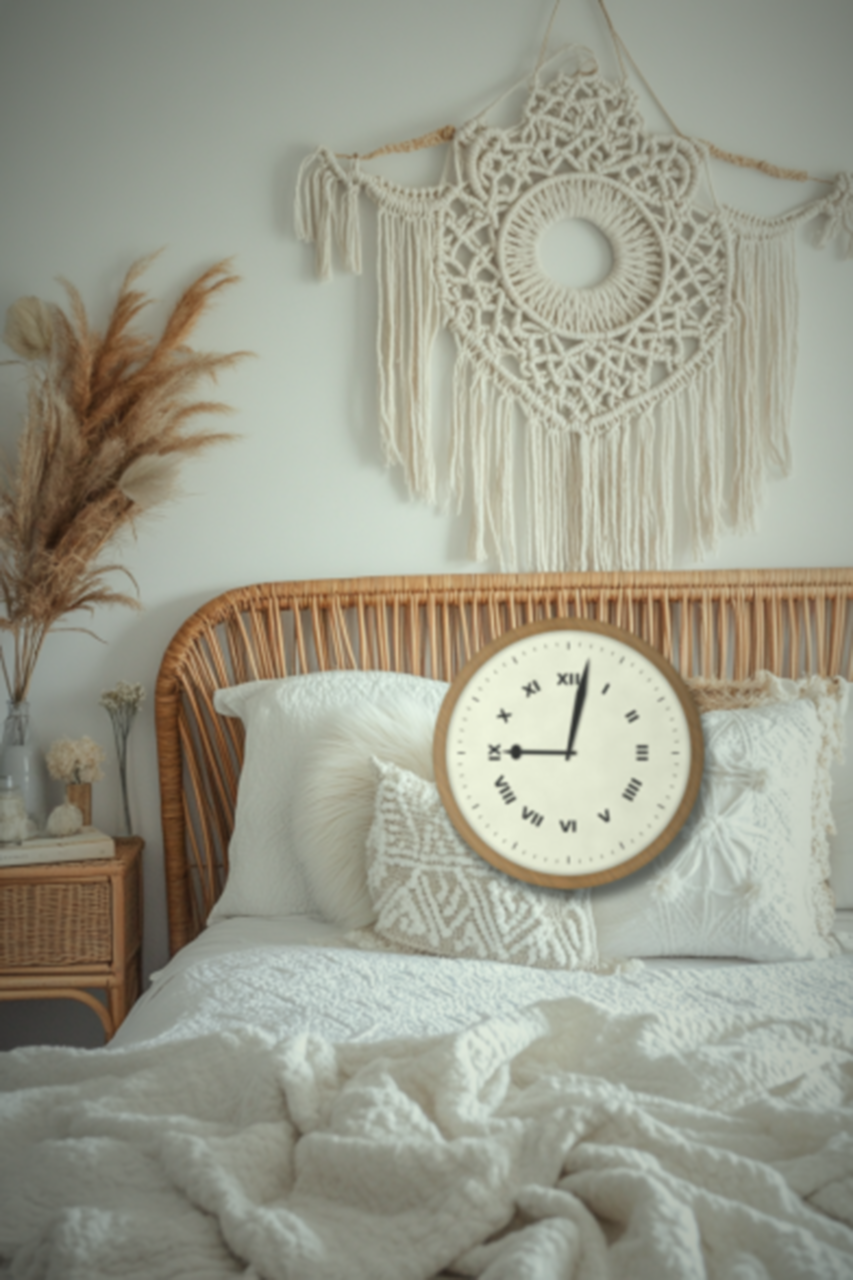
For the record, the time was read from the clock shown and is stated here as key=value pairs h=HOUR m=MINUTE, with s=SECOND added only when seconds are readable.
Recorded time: h=9 m=2
